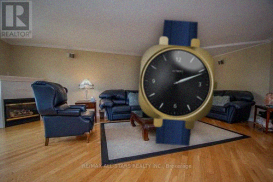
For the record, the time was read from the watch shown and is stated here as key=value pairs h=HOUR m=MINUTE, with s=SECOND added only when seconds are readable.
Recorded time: h=2 m=11
